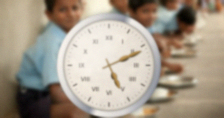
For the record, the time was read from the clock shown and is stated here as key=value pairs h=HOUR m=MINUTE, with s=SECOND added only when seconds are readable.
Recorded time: h=5 m=11
